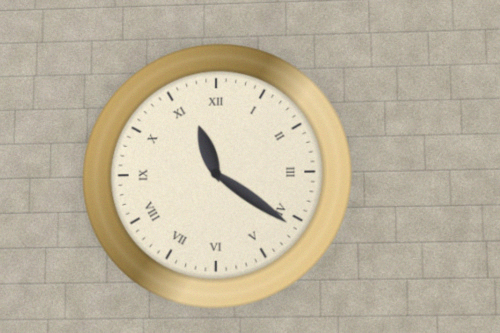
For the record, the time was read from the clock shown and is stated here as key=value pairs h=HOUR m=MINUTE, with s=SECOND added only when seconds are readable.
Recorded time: h=11 m=21
